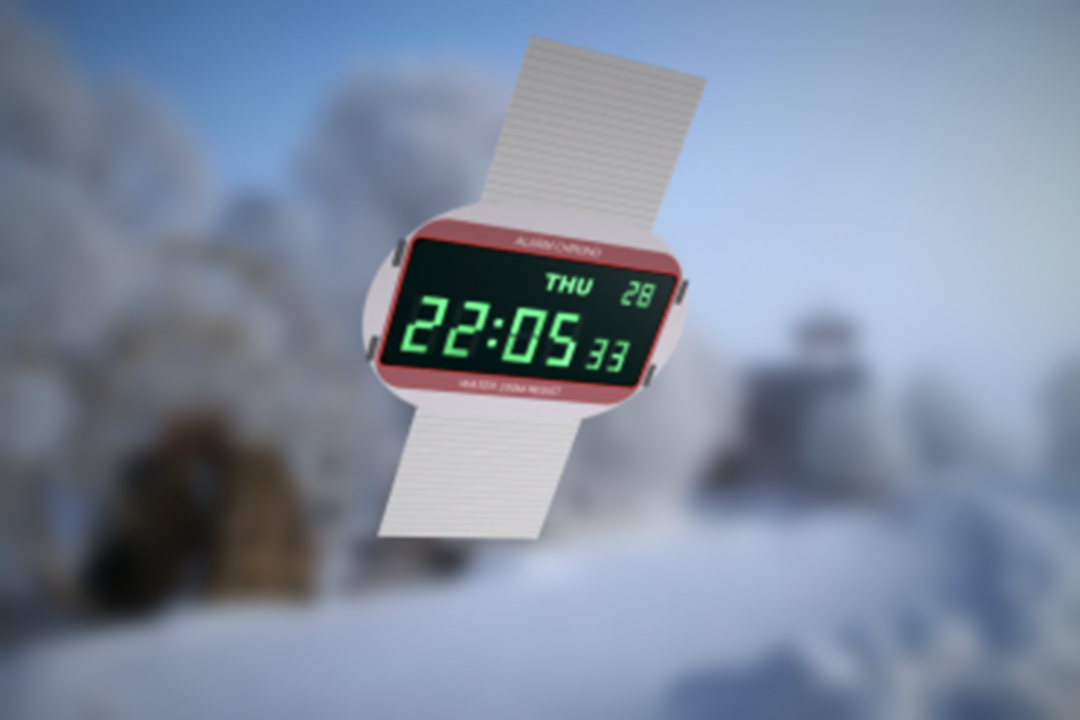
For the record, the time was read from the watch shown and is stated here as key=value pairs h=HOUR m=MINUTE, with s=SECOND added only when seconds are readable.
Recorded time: h=22 m=5 s=33
